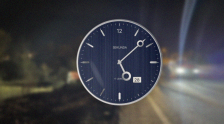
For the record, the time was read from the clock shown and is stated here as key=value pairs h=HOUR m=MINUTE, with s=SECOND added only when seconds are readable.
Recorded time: h=5 m=8
